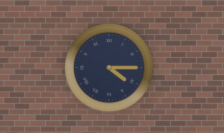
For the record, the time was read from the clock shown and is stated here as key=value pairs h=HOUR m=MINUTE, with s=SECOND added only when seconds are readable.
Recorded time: h=4 m=15
